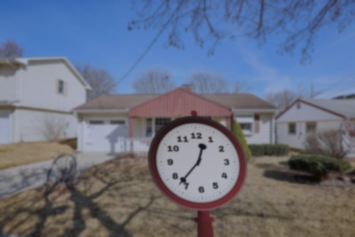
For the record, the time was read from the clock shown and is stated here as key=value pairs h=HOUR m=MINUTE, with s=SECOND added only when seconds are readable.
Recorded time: h=12 m=37
